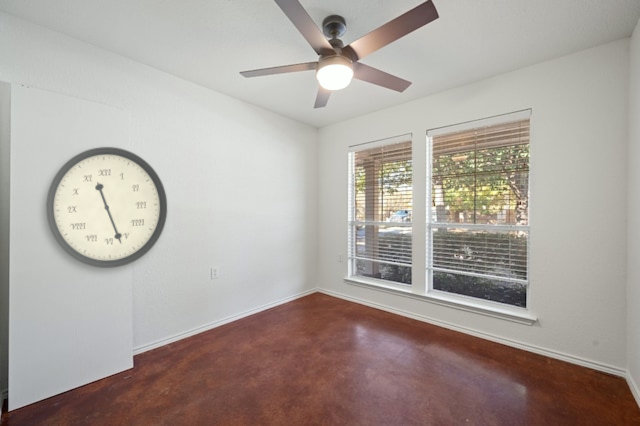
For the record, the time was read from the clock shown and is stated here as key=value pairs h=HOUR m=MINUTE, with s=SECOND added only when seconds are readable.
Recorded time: h=11 m=27
